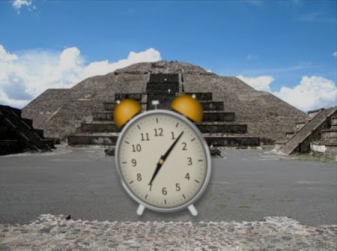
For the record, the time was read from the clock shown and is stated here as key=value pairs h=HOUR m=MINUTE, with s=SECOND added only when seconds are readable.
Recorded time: h=7 m=7
